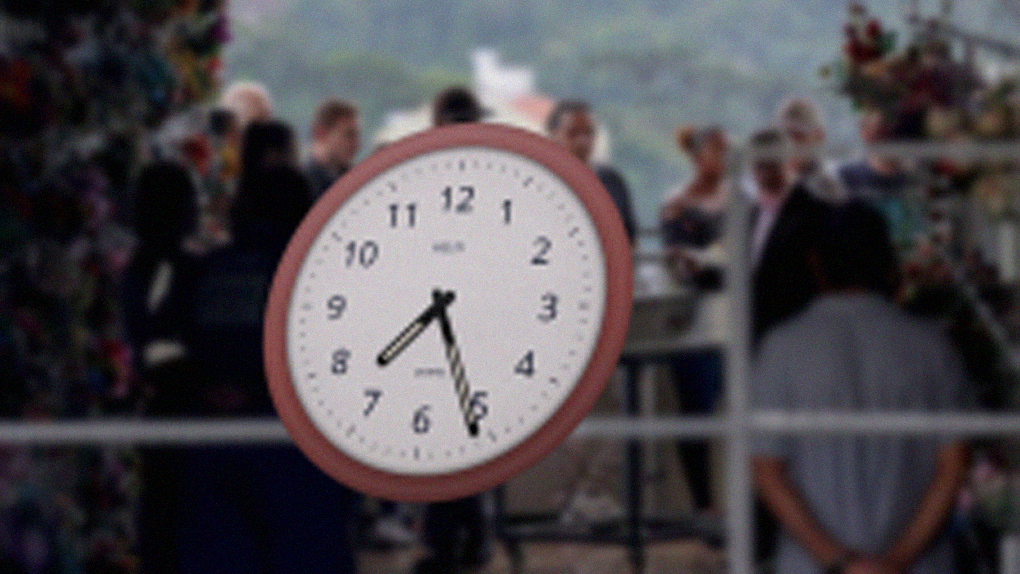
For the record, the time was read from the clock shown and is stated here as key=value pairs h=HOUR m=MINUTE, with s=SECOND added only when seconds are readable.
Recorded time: h=7 m=26
